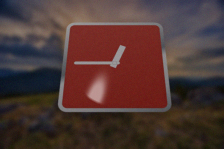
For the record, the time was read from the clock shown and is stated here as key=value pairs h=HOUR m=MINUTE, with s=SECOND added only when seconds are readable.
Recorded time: h=12 m=45
